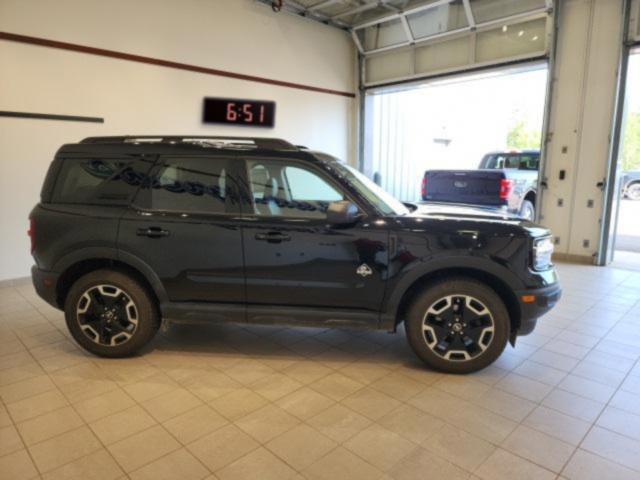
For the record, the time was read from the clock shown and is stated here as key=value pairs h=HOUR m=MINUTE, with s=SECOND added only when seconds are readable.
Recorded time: h=6 m=51
